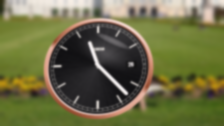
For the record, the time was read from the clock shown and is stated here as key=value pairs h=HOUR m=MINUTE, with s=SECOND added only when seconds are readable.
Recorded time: h=11 m=23
